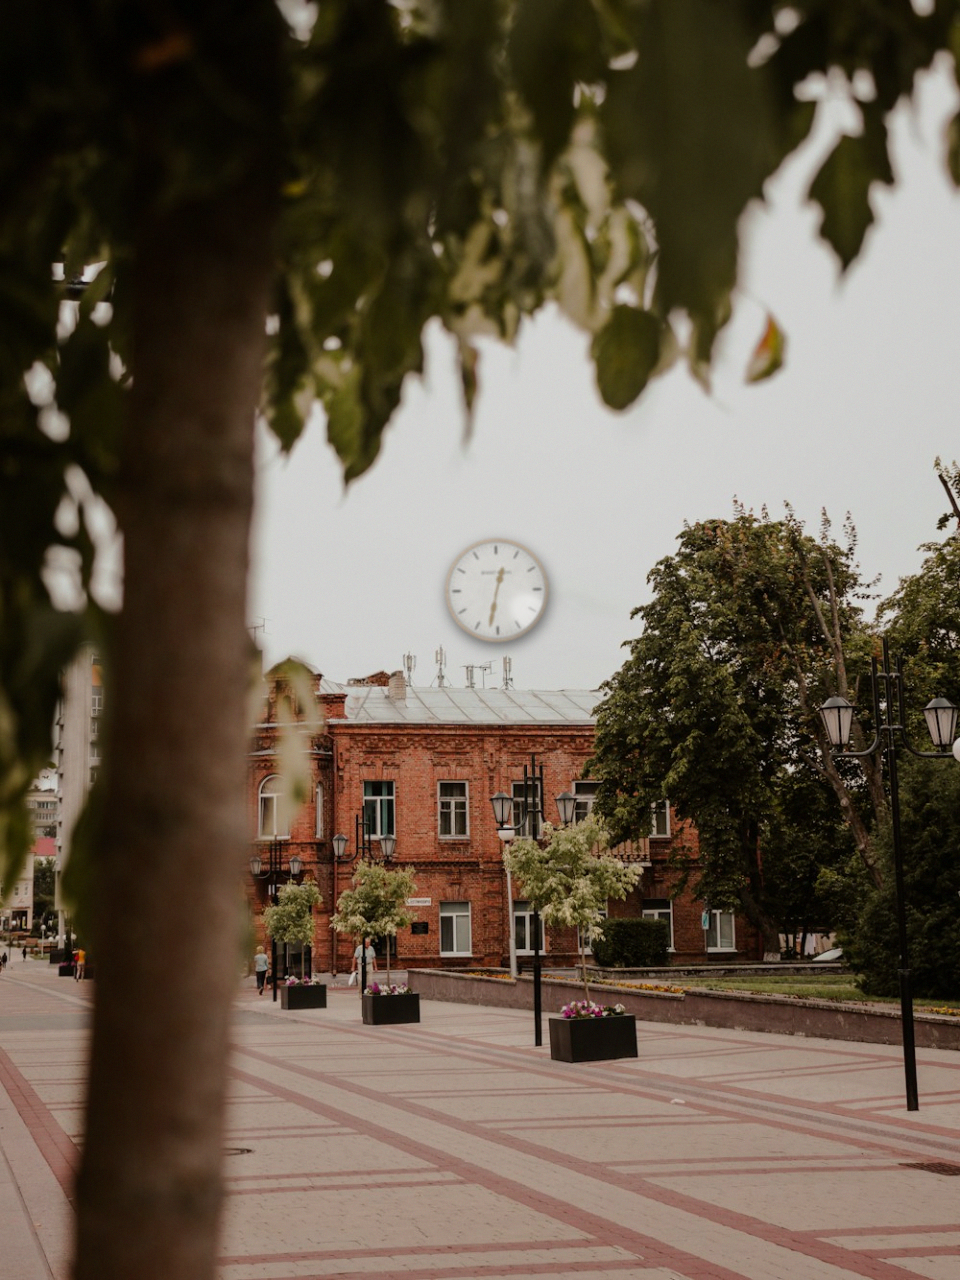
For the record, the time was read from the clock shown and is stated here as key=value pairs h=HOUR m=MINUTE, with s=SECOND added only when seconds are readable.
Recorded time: h=12 m=32
